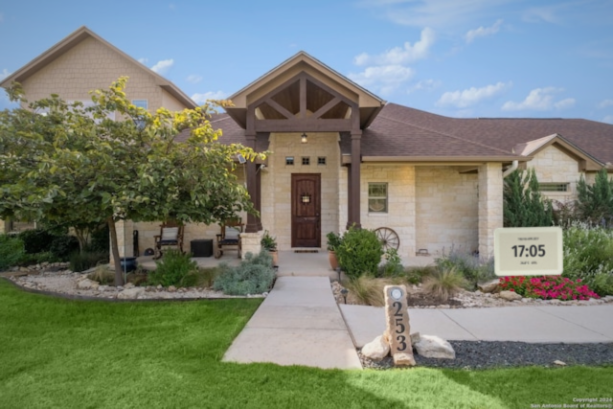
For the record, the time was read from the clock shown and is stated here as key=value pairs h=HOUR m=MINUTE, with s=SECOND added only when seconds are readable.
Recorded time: h=17 m=5
